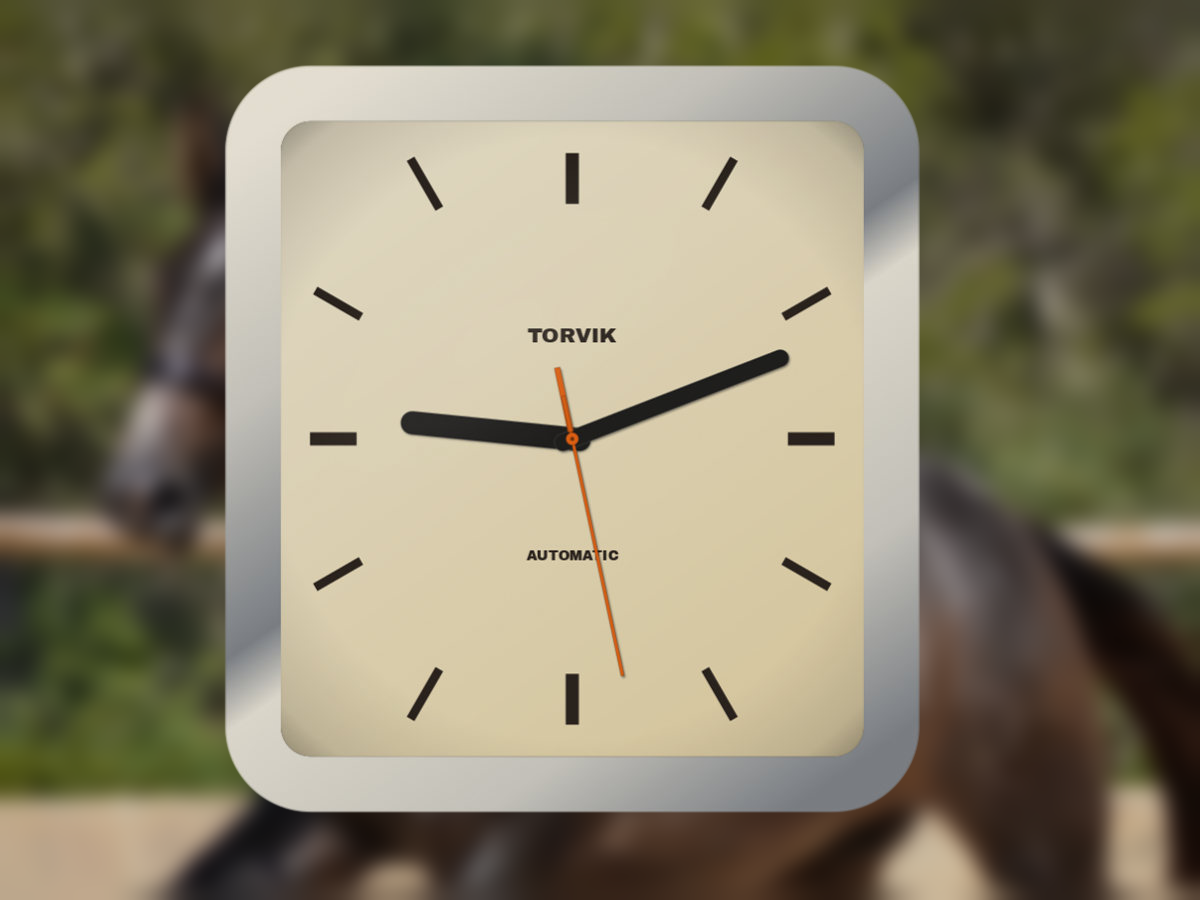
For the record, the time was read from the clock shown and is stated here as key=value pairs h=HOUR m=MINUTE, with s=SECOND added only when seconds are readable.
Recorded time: h=9 m=11 s=28
